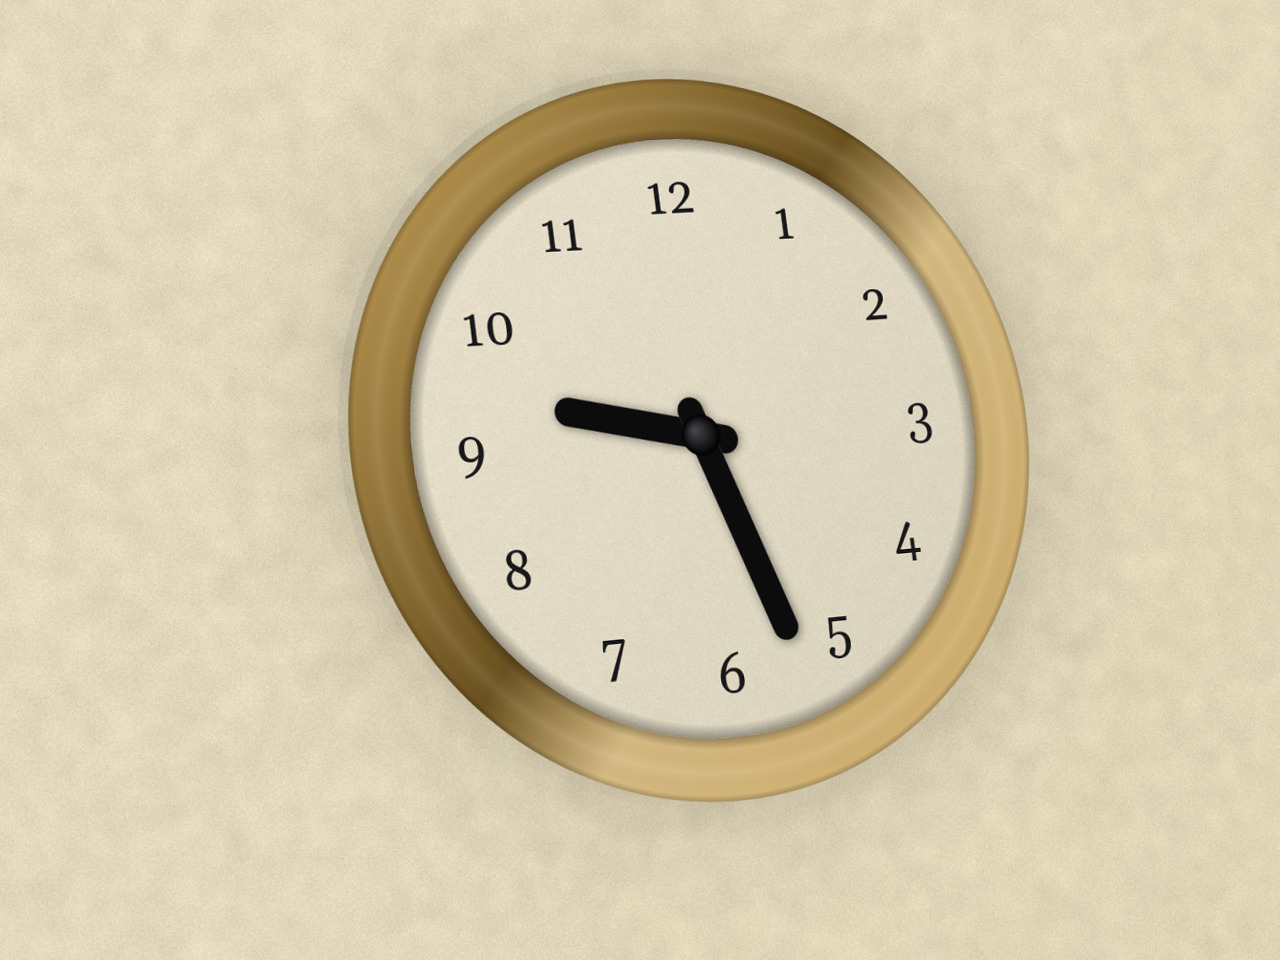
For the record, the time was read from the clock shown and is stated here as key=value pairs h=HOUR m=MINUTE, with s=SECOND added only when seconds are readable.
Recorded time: h=9 m=27
